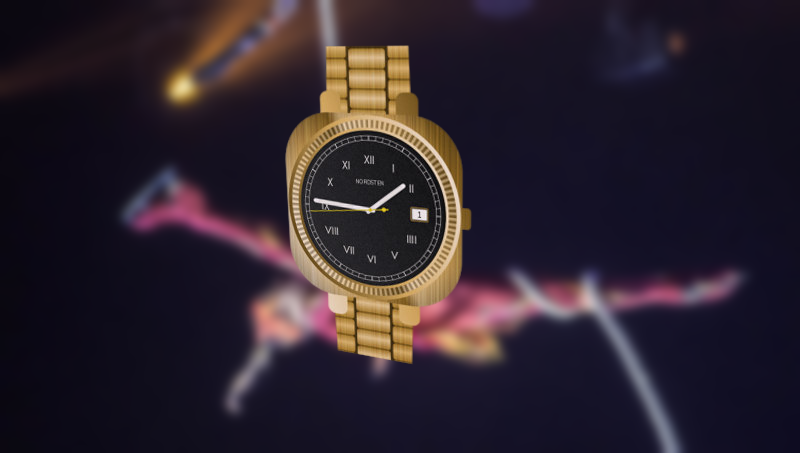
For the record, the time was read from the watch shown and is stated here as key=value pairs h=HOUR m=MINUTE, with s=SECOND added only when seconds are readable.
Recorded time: h=1 m=45 s=44
